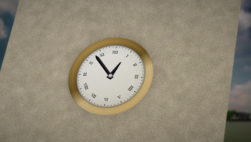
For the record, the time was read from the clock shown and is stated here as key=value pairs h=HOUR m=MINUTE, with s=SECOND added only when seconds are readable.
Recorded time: h=12 m=53
